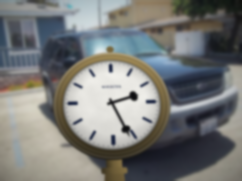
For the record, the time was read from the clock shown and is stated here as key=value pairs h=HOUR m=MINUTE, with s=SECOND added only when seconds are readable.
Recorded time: h=2 m=26
